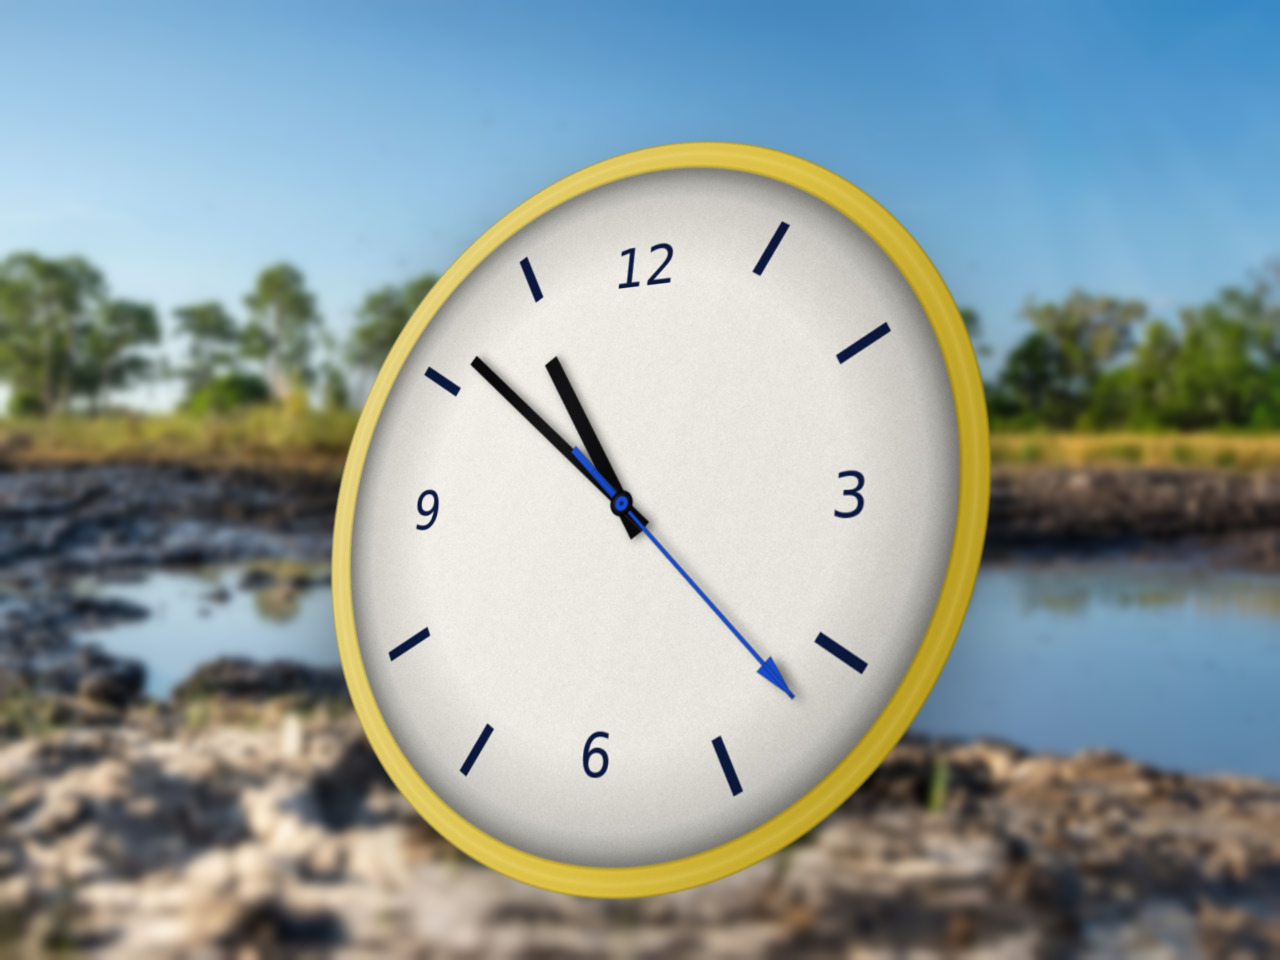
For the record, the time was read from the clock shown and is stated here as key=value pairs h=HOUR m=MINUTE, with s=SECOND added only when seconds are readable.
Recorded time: h=10 m=51 s=22
